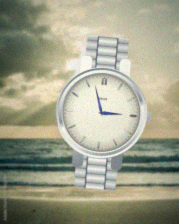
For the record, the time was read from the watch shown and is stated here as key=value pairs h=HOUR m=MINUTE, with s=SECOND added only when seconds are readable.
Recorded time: h=2 m=57
